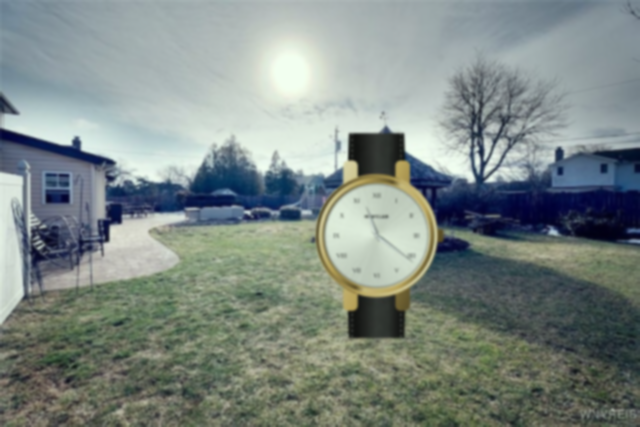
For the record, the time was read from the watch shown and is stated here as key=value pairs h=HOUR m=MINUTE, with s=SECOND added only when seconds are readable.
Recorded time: h=11 m=21
